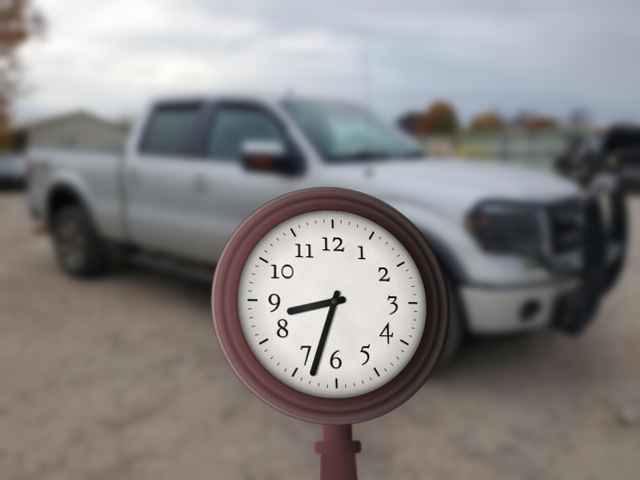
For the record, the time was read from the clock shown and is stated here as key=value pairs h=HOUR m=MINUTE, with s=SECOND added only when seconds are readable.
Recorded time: h=8 m=33
